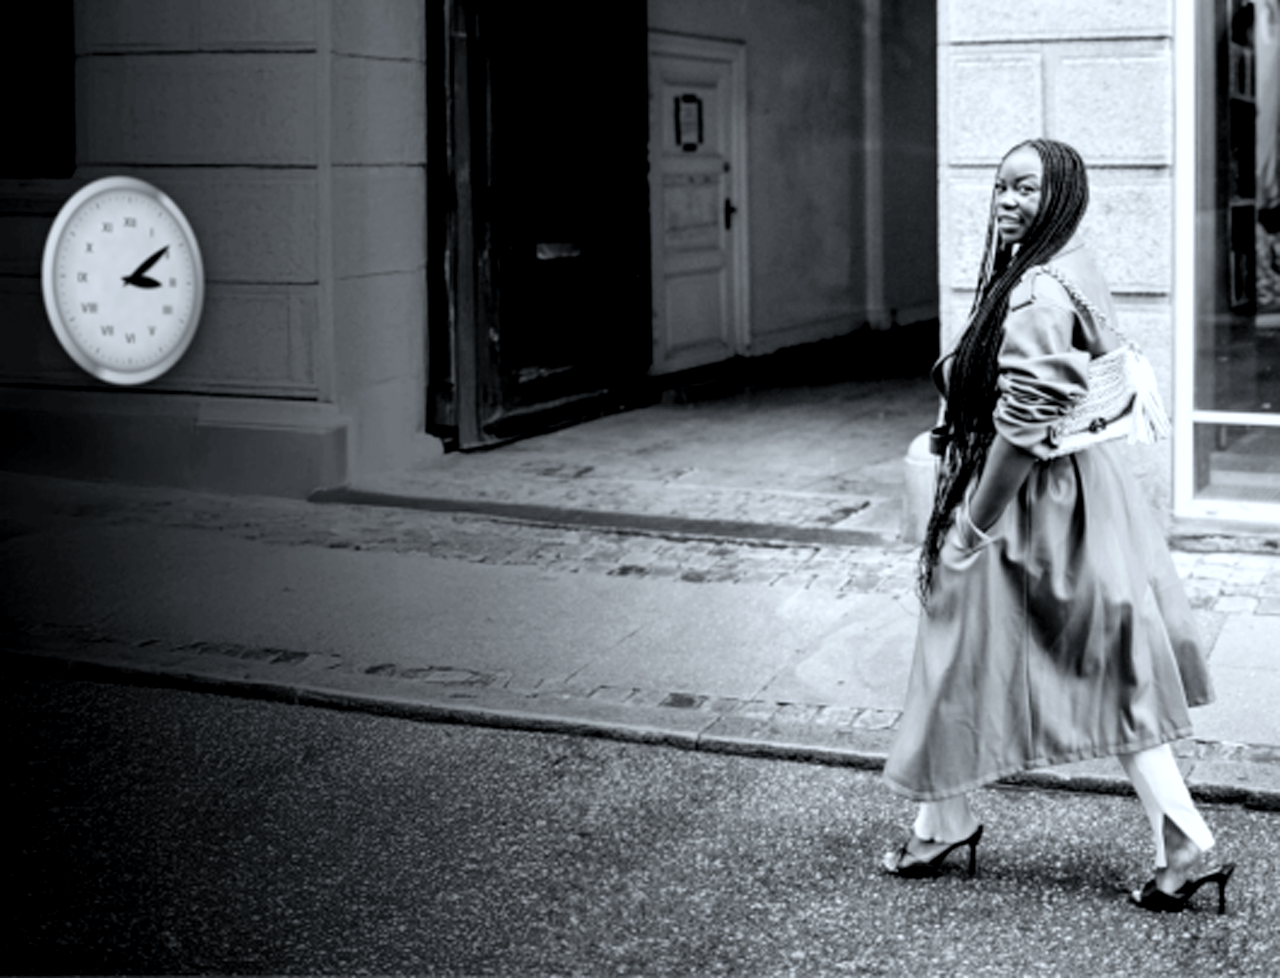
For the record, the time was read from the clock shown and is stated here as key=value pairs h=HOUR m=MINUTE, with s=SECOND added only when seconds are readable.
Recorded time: h=3 m=9
